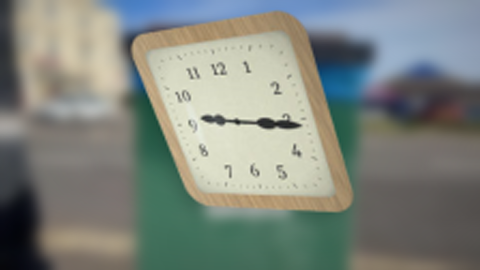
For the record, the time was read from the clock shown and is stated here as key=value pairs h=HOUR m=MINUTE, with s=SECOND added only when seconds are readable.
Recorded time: h=9 m=16
